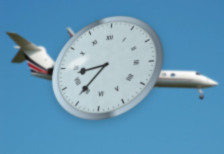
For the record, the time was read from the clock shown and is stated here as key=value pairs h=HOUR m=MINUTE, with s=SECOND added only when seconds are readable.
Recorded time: h=8 m=36
